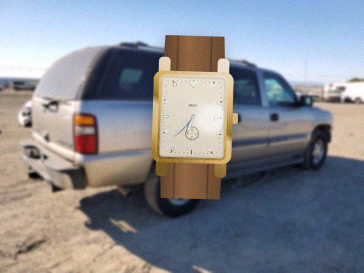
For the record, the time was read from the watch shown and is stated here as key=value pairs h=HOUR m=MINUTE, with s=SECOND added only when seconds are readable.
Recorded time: h=6 m=37
